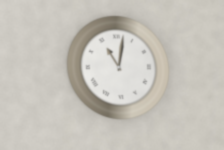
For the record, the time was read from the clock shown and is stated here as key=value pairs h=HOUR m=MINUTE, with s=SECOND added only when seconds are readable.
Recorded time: h=11 m=2
